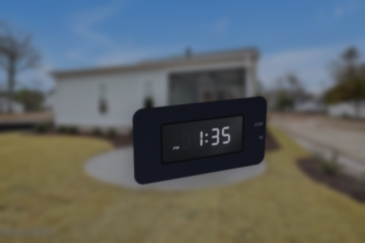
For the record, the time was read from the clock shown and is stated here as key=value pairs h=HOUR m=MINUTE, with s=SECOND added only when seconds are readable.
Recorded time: h=1 m=35
